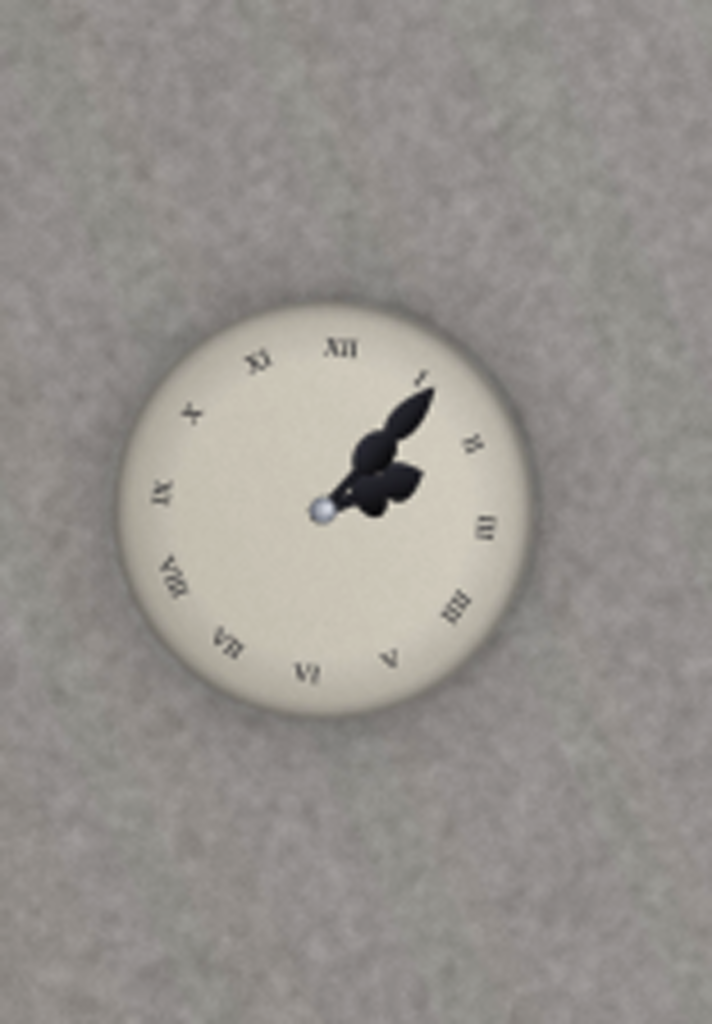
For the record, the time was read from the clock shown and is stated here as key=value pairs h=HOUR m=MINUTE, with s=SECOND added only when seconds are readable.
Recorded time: h=2 m=6
